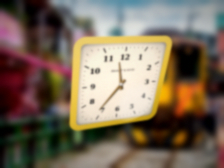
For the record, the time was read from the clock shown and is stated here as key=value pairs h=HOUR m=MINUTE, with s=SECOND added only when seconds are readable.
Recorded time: h=11 m=36
